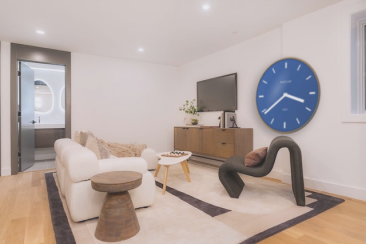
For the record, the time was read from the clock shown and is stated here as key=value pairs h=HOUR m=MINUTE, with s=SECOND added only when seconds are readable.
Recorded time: h=3 m=39
